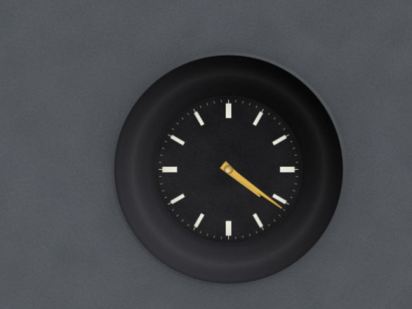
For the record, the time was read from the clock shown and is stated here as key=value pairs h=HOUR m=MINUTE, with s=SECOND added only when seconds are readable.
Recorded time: h=4 m=21
